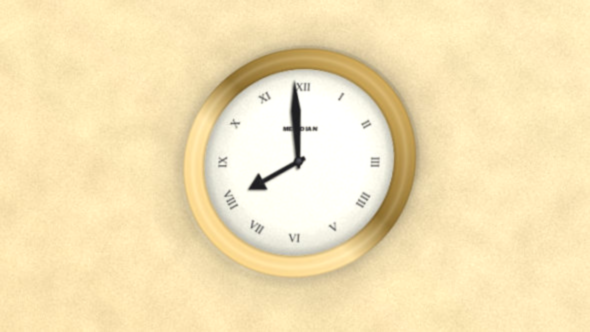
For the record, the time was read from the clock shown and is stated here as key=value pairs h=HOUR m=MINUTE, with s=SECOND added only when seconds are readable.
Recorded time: h=7 m=59
